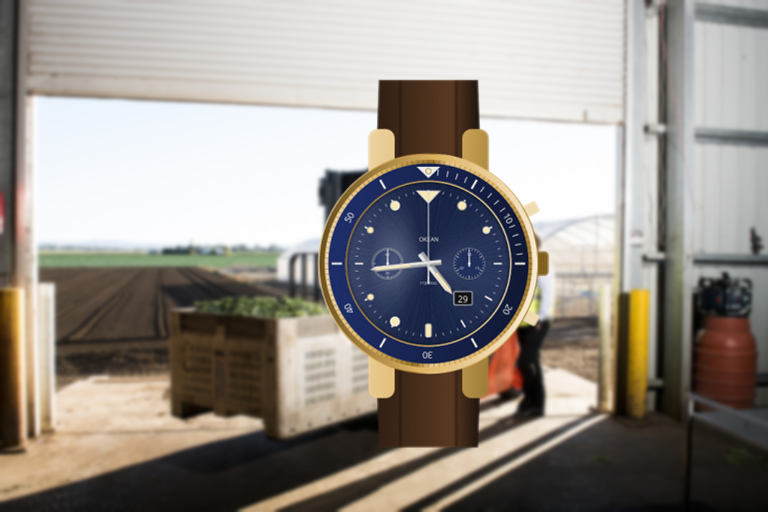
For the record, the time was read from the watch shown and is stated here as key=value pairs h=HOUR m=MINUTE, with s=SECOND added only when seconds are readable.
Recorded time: h=4 m=44
